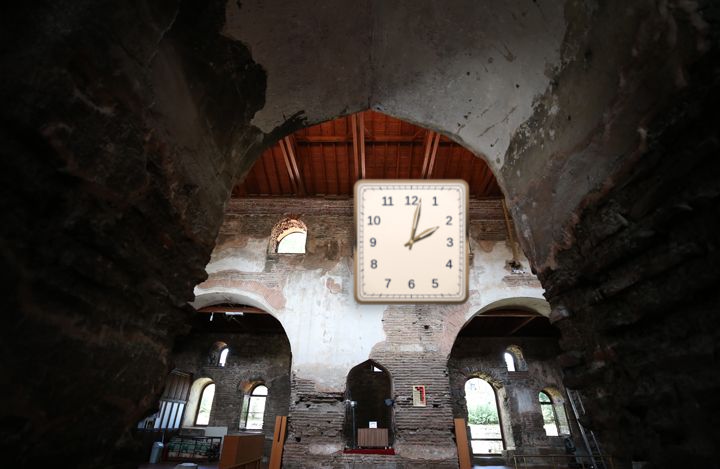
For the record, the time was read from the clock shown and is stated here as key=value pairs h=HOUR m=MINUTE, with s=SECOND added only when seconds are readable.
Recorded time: h=2 m=2
